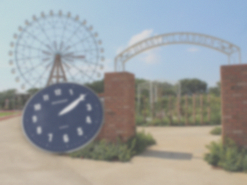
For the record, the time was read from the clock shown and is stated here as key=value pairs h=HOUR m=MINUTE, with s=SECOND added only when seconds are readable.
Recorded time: h=2 m=10
